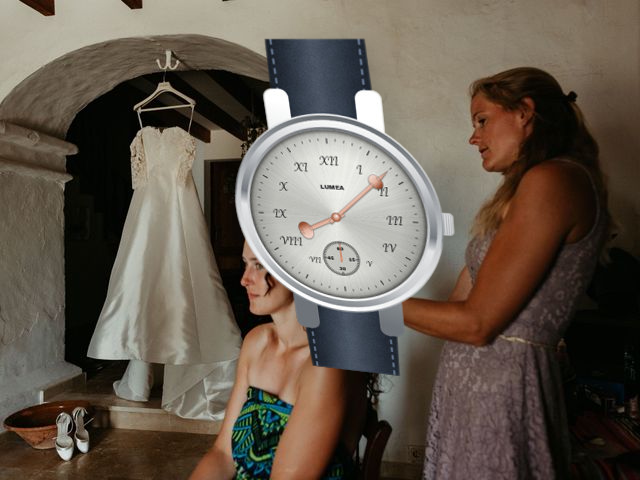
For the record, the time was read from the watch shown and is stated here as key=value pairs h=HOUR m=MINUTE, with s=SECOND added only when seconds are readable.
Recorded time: h=8 m=8
